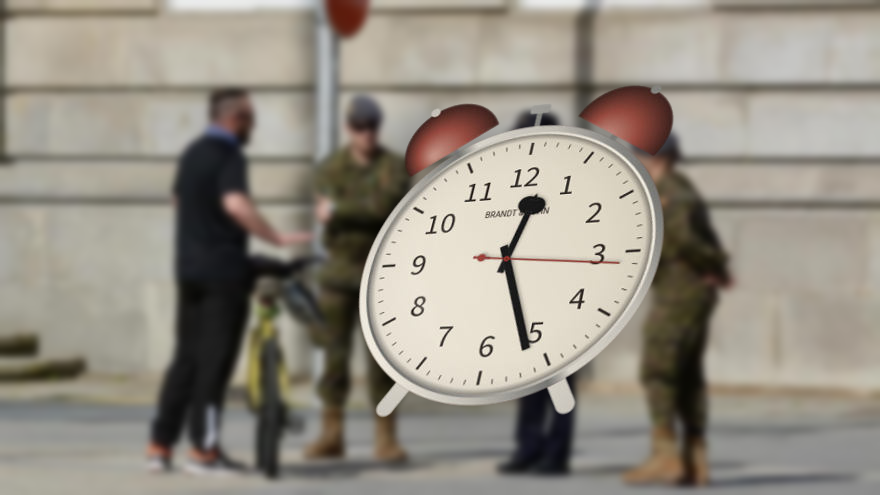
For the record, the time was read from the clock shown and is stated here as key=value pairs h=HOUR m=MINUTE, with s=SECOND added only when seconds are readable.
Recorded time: h=12 m=26 s=16
